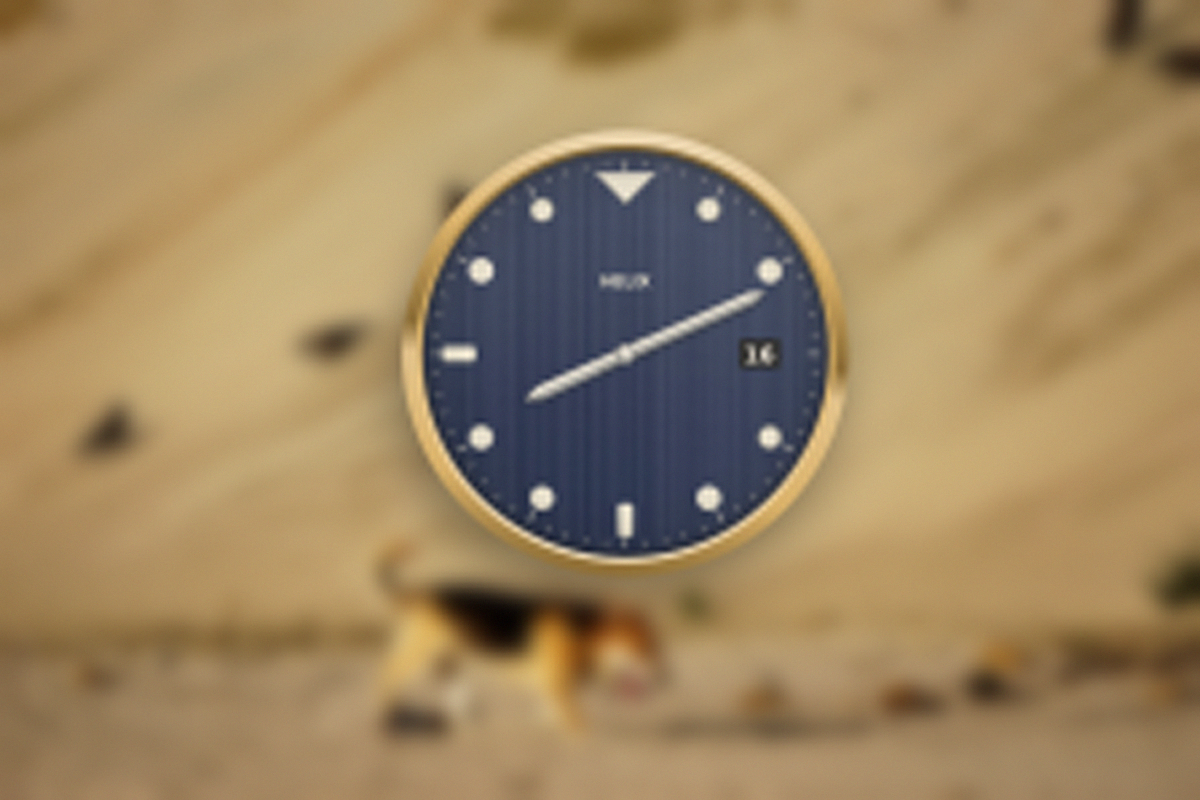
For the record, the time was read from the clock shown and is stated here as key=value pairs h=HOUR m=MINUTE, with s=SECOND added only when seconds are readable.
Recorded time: h=8 m=11
